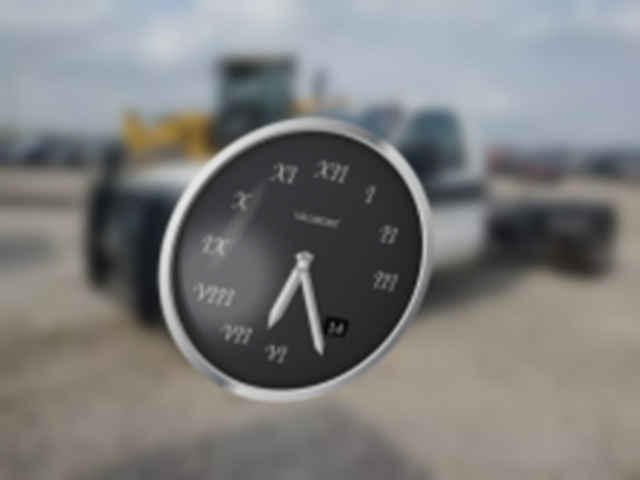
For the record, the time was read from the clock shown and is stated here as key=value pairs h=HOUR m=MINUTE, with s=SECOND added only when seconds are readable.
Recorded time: h=6 m=25
